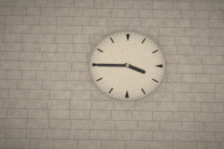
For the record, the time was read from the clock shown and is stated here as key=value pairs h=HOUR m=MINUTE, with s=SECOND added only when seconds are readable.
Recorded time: h=3 m=45
